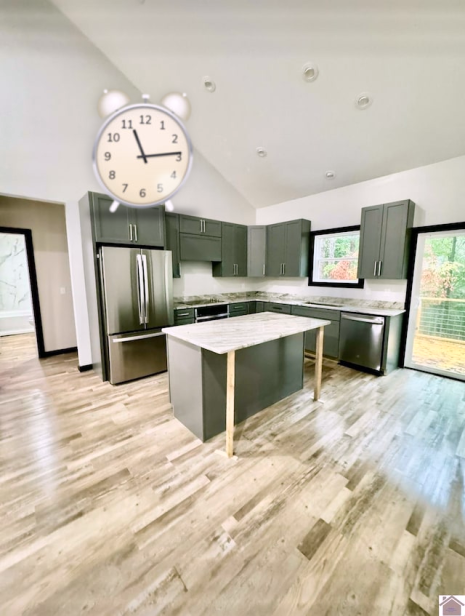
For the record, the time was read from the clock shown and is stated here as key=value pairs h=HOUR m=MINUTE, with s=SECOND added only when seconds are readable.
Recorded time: h=11 m=14
